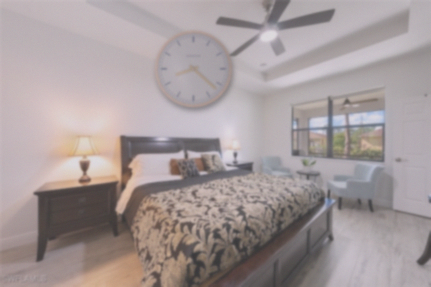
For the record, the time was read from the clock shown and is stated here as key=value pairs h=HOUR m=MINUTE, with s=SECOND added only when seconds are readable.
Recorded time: h=8 m=22
